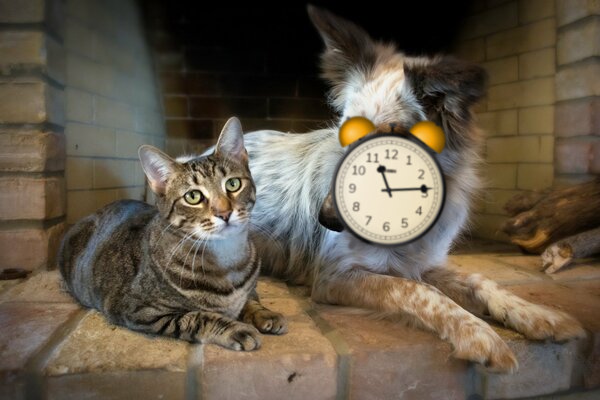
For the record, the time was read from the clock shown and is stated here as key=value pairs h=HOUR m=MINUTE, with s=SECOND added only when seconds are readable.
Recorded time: h=11 m=14
